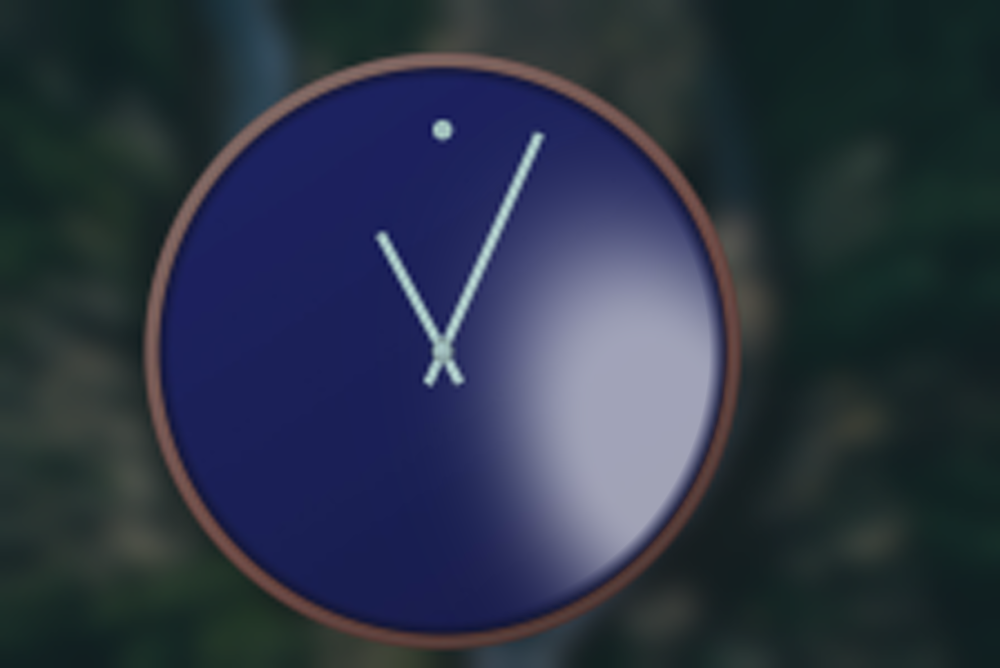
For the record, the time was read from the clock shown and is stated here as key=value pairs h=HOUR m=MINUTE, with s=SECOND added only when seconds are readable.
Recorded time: h=11 m=4
